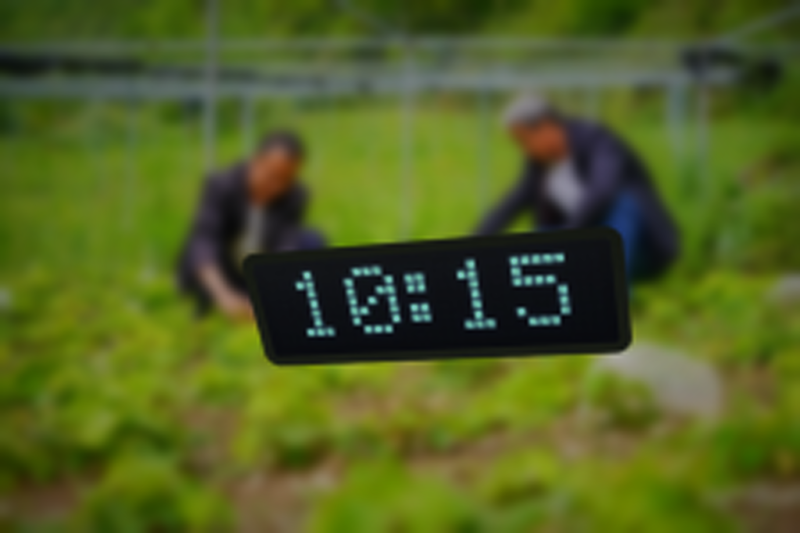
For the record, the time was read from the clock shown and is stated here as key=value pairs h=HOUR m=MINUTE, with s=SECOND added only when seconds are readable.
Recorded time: h=10 m=15
